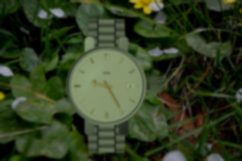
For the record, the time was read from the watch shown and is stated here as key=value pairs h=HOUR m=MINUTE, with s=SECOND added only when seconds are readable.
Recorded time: h=9 m=25
